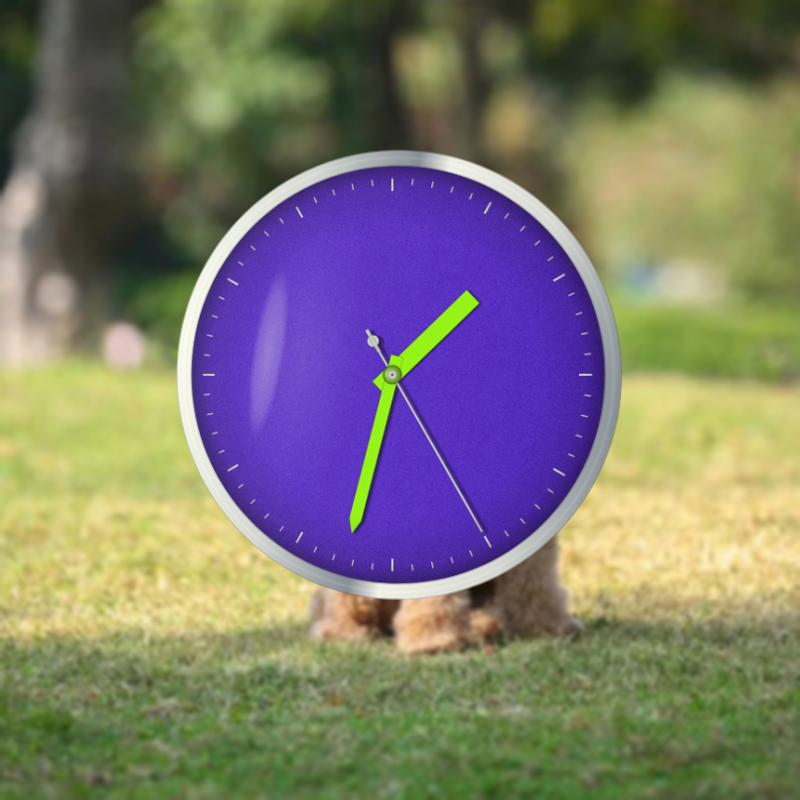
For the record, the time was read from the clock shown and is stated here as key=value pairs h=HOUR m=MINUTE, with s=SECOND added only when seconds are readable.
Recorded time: h=1 m=32 s=25
